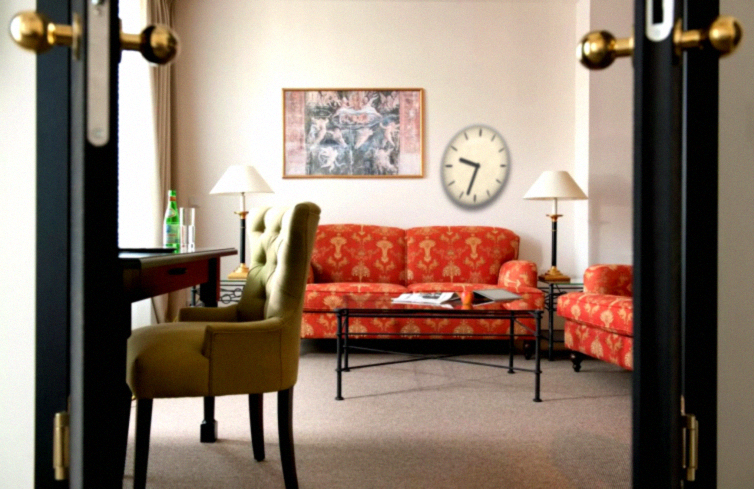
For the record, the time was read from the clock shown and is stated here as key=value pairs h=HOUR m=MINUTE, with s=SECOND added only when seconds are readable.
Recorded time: h=9 m=33
